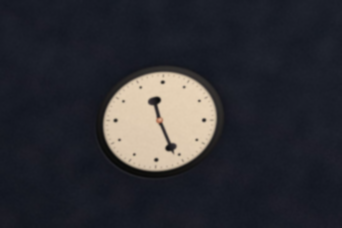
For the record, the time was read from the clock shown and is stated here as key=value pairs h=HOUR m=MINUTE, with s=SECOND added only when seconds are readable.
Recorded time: h=11 m=26
